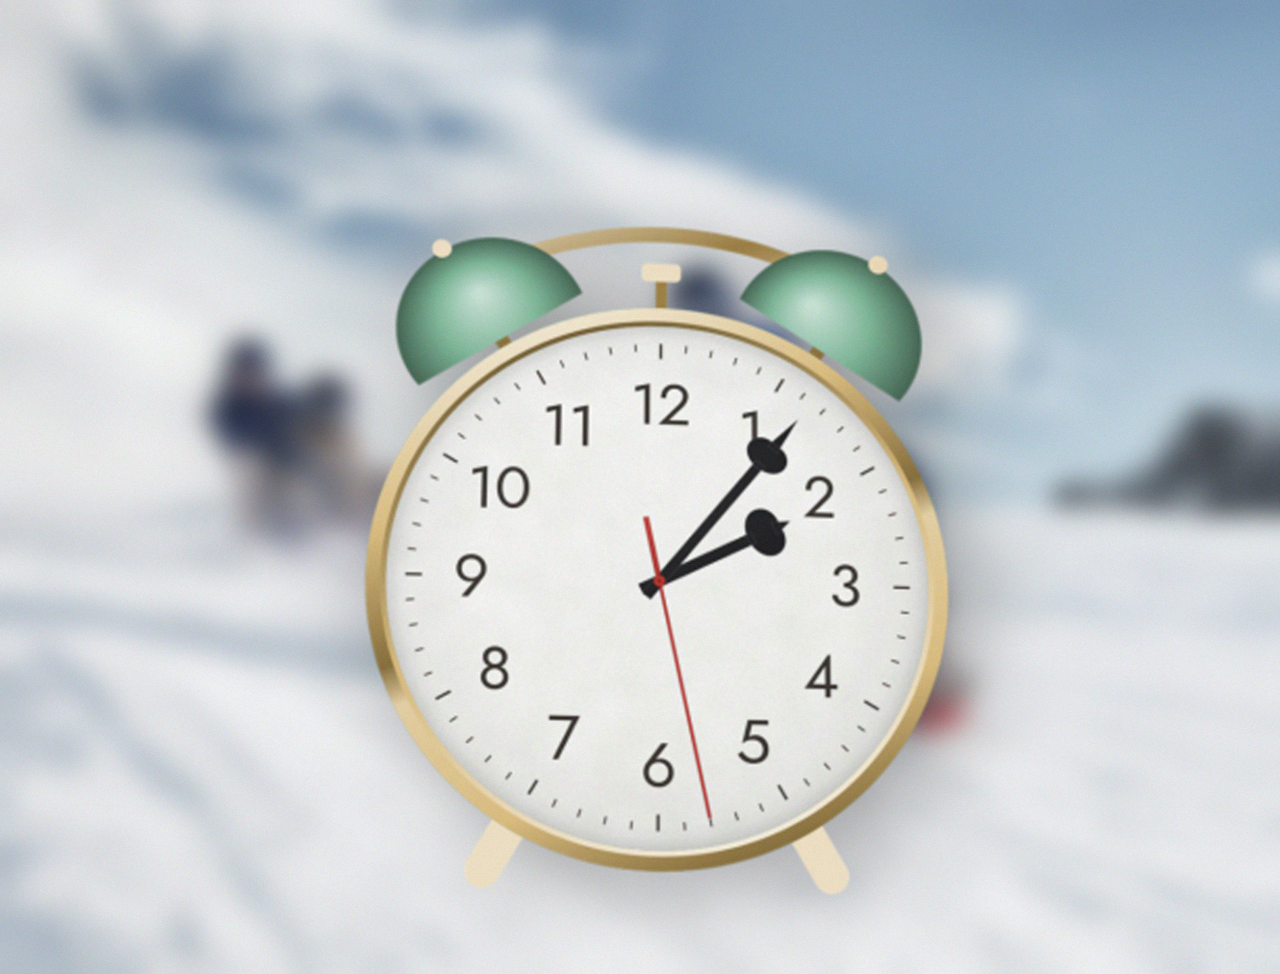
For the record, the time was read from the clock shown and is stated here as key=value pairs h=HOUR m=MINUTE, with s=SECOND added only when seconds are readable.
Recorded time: h=2 m=6 s=28
